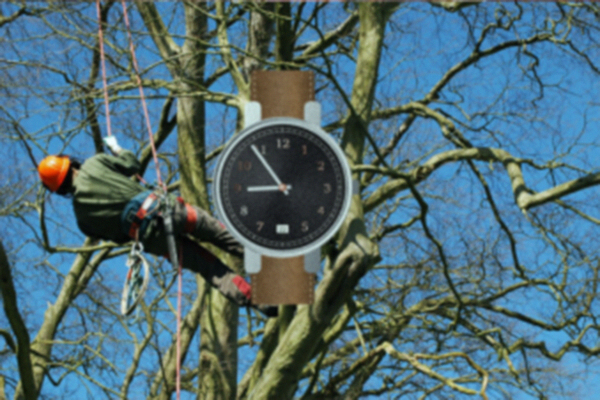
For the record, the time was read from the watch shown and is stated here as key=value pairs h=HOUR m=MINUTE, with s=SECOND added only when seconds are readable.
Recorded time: h=8 m=54
